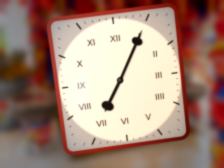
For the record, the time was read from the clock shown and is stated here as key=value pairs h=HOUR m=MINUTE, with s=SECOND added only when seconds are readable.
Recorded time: h=7 m=5
